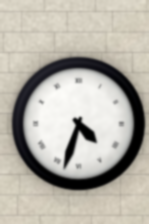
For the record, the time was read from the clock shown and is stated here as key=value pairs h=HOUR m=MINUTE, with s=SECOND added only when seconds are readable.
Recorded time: h=4 m=33
